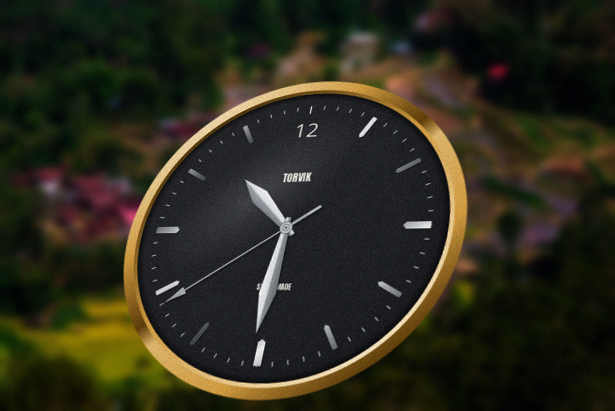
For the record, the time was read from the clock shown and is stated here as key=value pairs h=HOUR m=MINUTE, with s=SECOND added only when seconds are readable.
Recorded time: h=10 m=30 s=39
